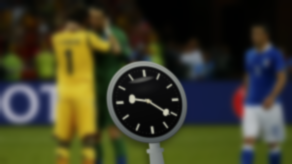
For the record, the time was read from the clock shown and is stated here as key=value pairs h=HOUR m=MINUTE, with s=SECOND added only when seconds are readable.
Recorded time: h=9 m=21
